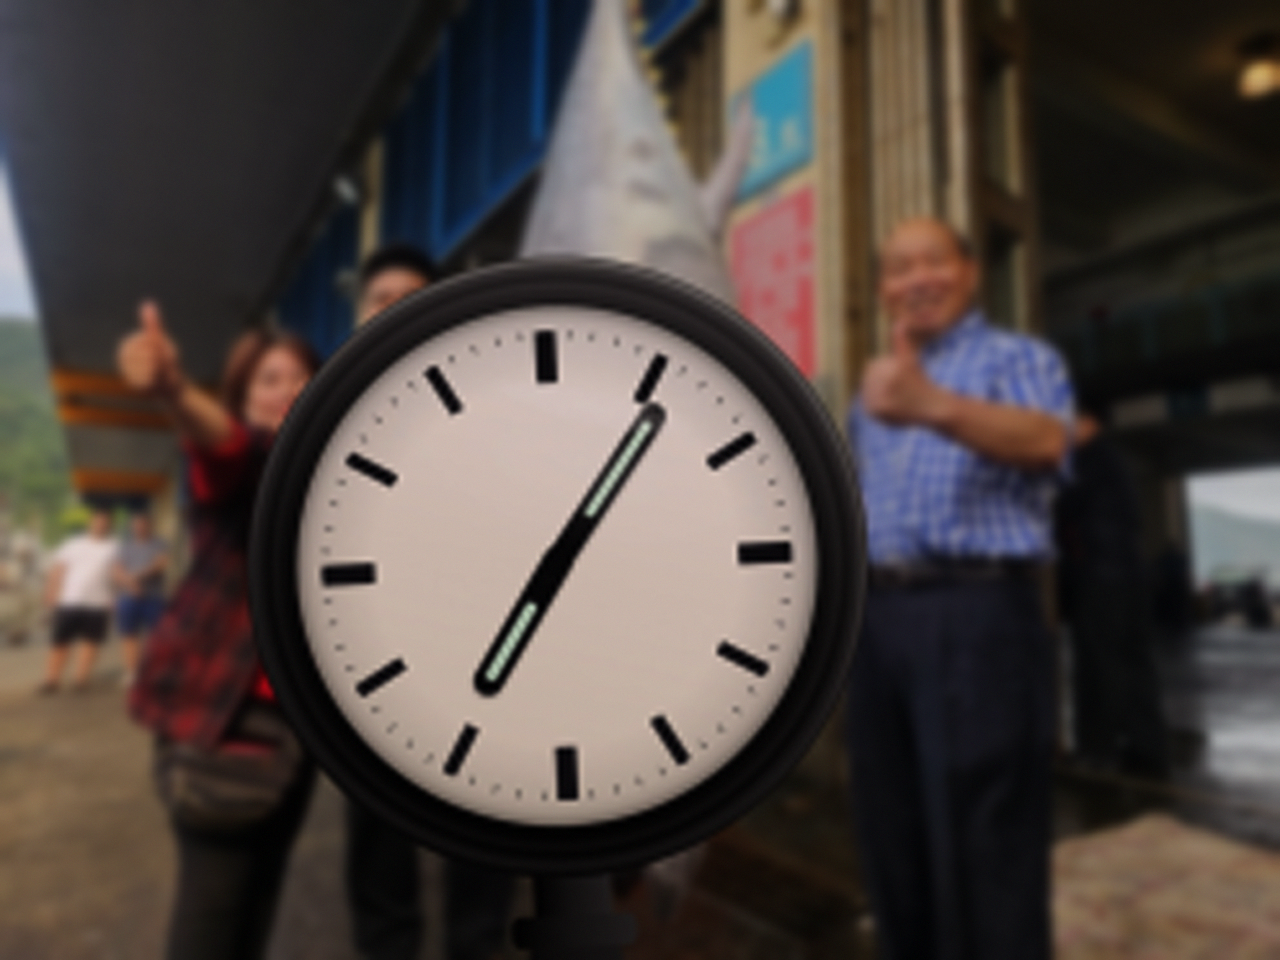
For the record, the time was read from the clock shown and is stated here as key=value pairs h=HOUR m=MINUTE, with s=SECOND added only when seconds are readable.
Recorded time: h=7 m=6
